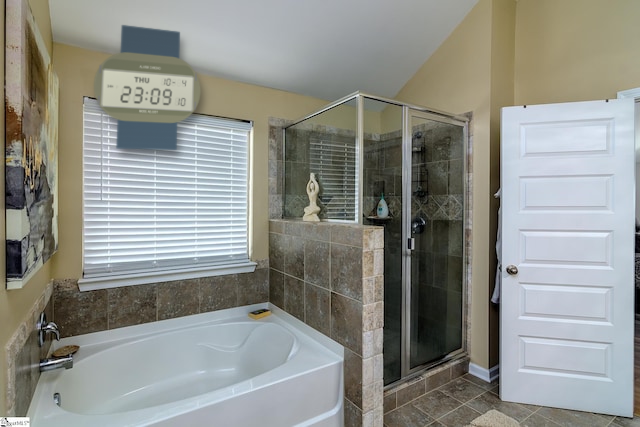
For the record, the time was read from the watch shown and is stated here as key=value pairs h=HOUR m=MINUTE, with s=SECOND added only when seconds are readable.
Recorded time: h=23 m=9
